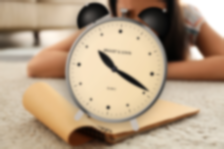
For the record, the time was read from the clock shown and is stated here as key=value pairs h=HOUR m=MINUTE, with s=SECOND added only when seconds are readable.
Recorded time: h=10 m=19
